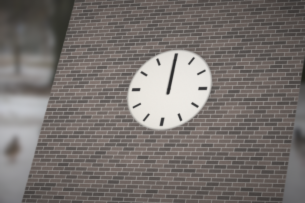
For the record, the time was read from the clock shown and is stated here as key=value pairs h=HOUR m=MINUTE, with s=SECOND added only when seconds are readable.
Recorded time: h=12 m=0
